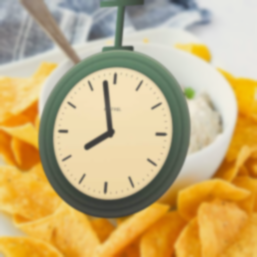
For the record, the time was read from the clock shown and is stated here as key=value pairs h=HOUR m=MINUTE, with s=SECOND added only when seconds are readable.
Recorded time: h=7 m=58
